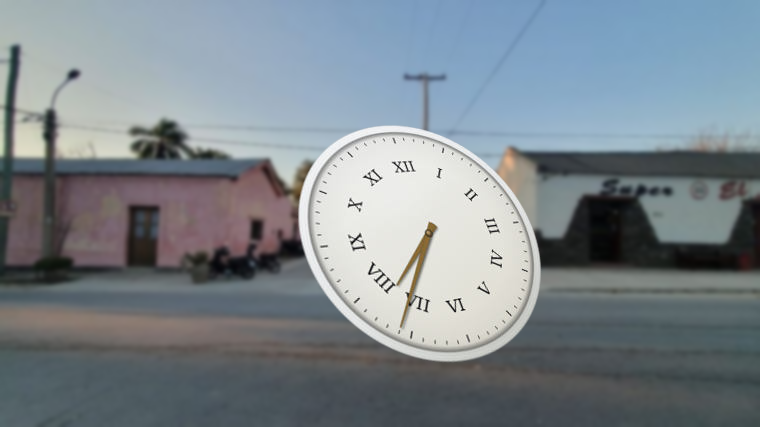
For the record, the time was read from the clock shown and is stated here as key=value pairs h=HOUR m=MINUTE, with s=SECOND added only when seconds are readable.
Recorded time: h=7 m=36
